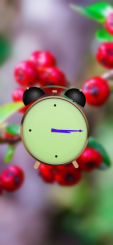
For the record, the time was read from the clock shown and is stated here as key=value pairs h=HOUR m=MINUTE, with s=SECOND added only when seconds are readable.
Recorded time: h=3 m=15
